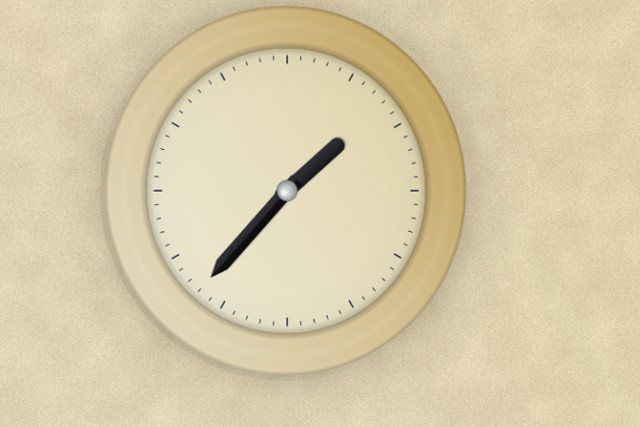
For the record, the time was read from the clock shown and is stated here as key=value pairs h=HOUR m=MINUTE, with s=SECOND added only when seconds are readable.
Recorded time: h=1 m=37
